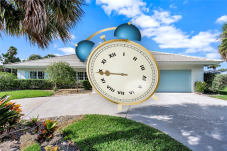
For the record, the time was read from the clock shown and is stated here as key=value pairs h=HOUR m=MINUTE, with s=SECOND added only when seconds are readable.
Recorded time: h=9 m=49
